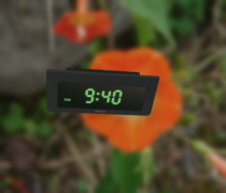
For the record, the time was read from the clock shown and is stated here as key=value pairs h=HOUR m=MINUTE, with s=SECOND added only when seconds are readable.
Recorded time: h=9 m=40
